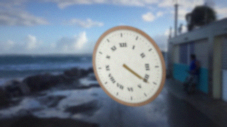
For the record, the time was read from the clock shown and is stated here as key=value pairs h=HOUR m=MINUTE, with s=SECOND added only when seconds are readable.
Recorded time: h=4 m=21
